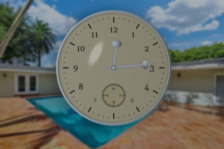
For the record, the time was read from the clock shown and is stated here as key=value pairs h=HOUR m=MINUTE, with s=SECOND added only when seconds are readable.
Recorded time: h=12 m=14
